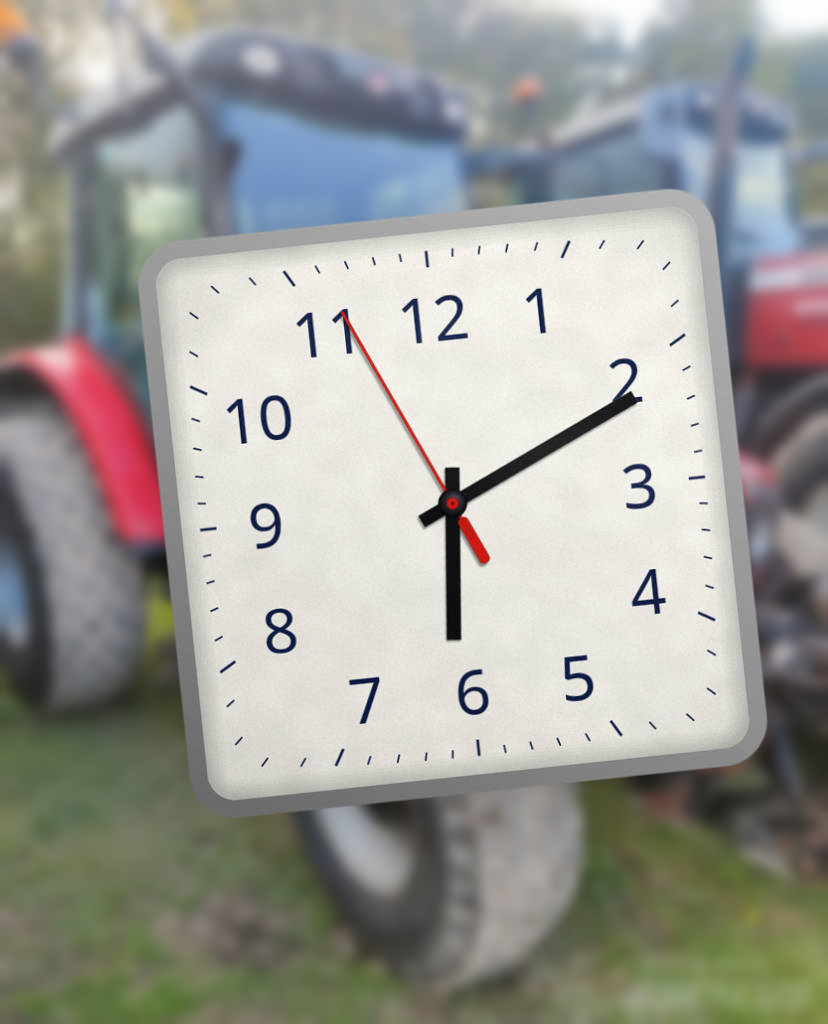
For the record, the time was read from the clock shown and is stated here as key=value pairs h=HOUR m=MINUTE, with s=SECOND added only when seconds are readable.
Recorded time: h=6 m=10 s=56
